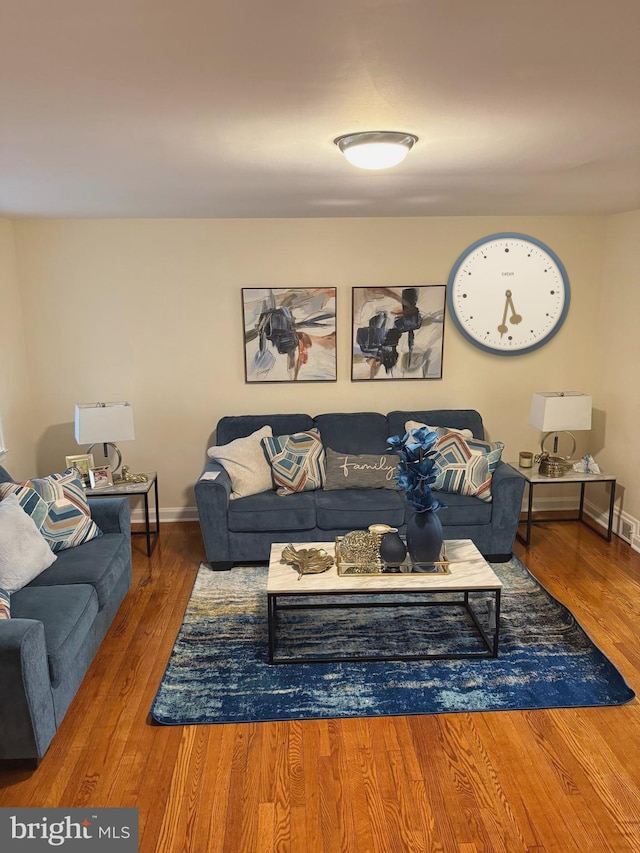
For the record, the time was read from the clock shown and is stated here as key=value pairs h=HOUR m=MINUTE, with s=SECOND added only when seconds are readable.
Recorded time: h=5 m=32
